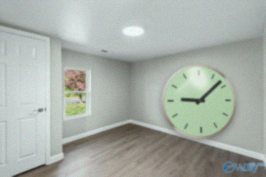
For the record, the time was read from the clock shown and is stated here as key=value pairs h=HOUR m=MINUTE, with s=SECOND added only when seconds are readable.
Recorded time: h=9 m=8
